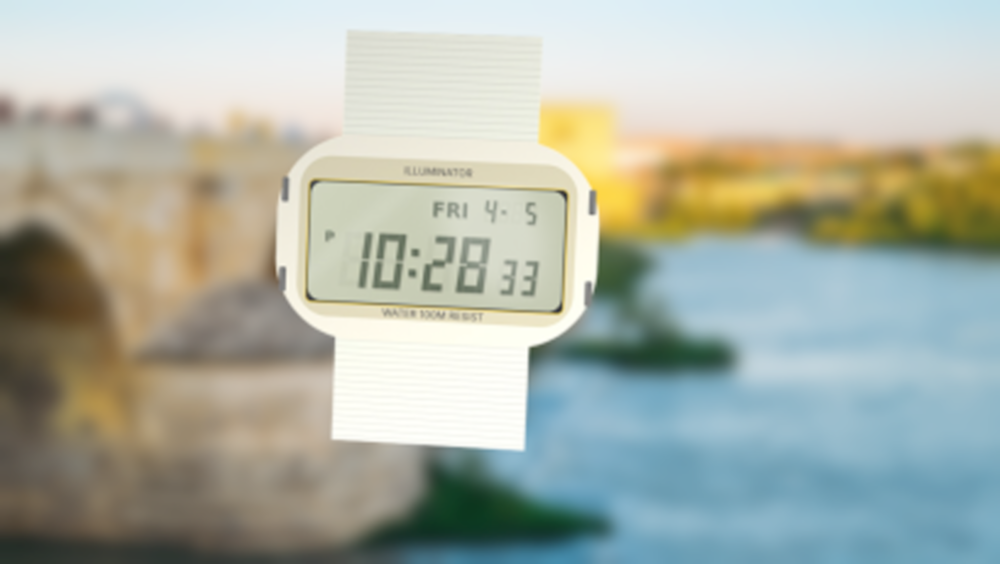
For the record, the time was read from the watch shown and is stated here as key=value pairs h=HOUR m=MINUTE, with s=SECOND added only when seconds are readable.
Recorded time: h=10 m=28 s=33
